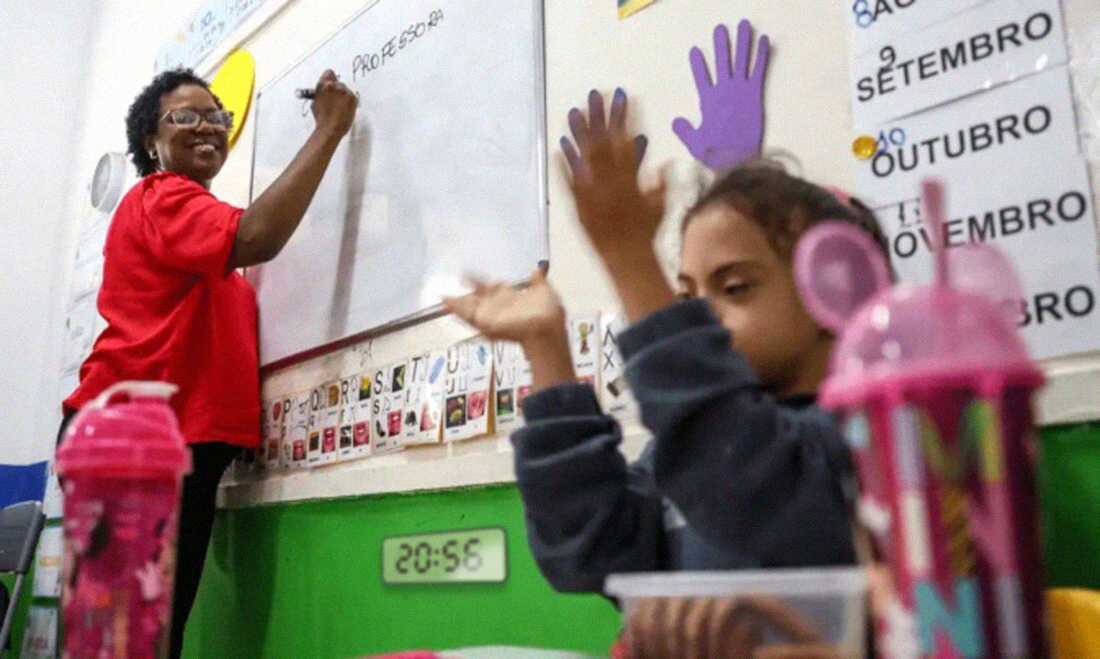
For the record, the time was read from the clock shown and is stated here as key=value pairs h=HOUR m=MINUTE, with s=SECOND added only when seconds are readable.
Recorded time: h=20 m=56
